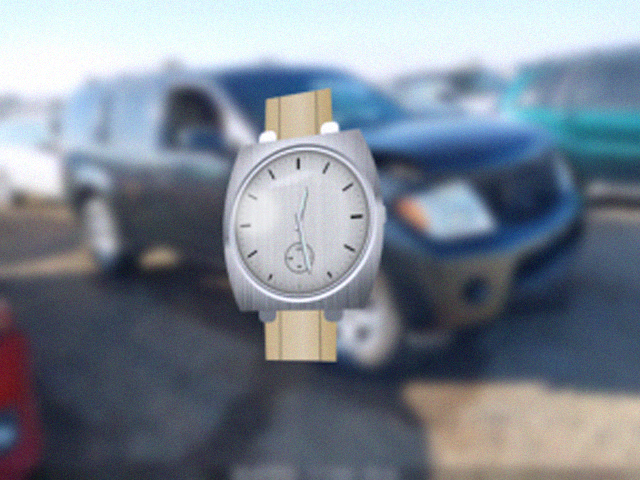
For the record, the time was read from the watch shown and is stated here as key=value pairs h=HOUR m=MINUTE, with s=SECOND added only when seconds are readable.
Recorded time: h=12 m=28
